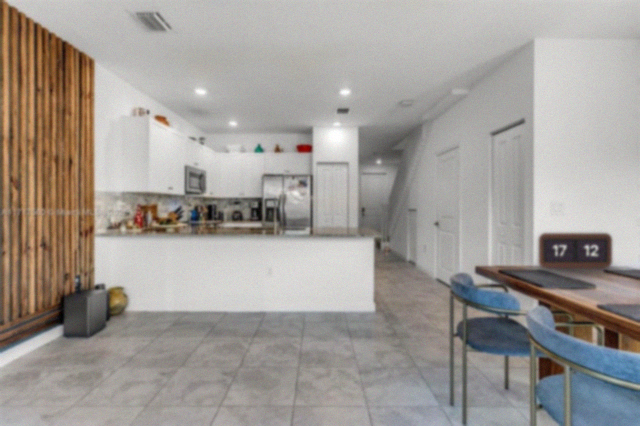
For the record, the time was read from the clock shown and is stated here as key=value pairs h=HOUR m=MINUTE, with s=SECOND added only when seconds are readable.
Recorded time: h=17 m=12
